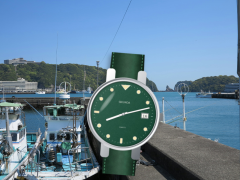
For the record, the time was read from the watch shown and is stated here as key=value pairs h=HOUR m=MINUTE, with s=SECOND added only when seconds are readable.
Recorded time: h=8 m=12
